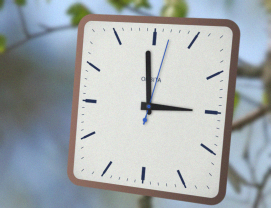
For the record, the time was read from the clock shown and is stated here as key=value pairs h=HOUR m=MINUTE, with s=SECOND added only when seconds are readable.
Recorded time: h=2 m=59 s=2
